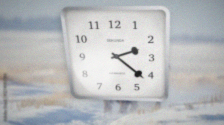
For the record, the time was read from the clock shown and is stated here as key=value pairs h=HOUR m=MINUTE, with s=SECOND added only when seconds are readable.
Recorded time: h=2 m=22
